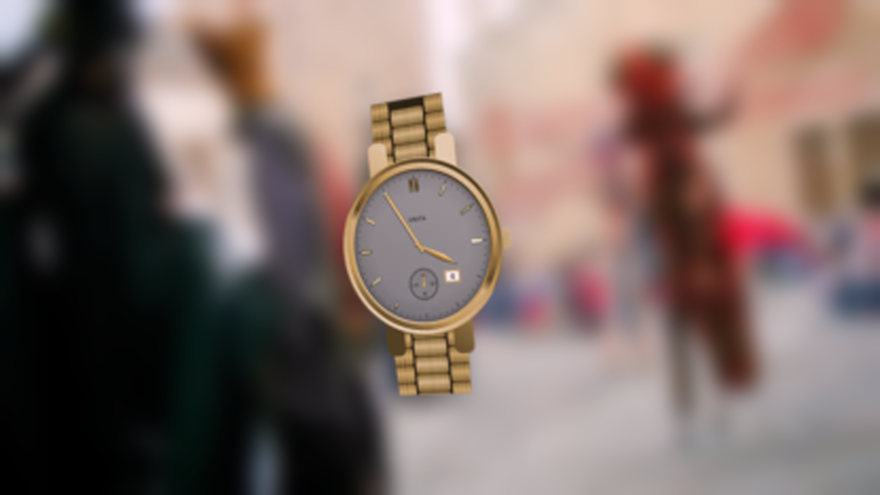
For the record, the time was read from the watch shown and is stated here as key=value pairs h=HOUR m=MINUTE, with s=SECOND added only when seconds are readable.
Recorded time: h=3 m=55
